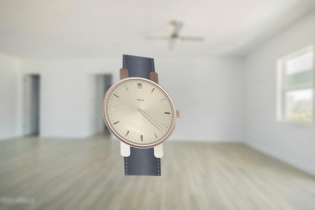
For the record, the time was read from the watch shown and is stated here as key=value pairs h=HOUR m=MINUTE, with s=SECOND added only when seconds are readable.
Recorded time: h=4 m=22
